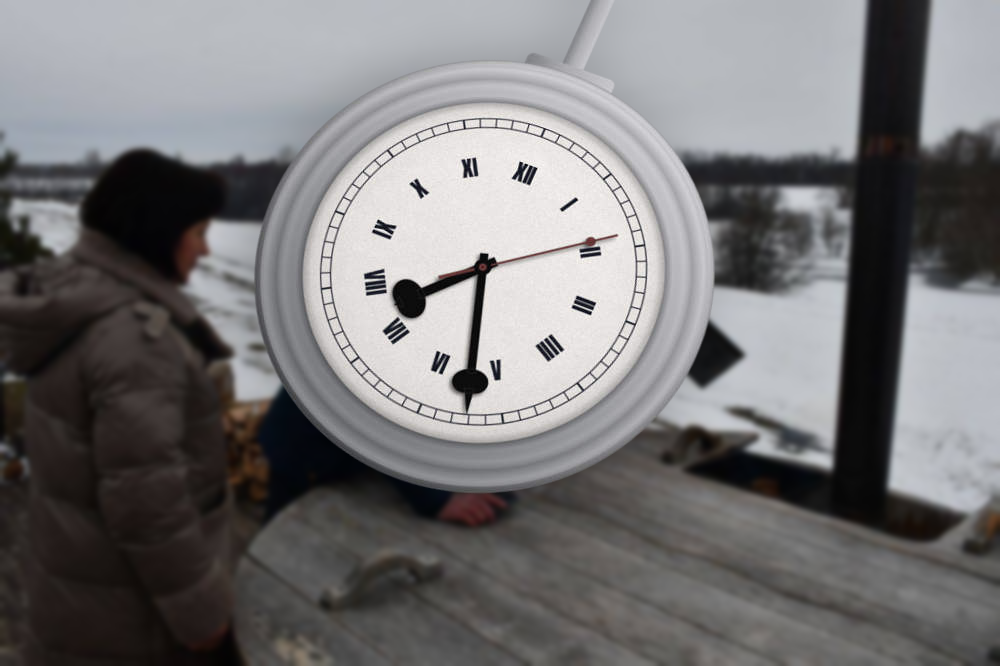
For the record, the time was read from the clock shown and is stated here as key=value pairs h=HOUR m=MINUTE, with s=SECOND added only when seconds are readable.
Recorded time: h=7 m=27 s=9
